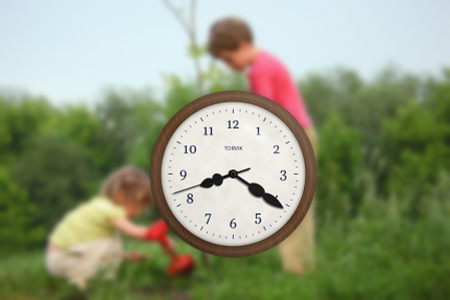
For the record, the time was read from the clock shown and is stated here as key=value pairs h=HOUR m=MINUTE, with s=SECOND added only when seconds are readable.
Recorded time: h=8 m=20 s=42
